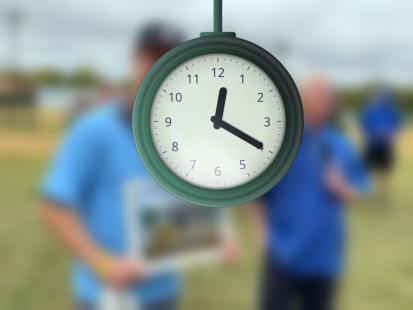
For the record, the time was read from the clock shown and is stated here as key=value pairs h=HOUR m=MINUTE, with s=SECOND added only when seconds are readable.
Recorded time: h=12 m=20
